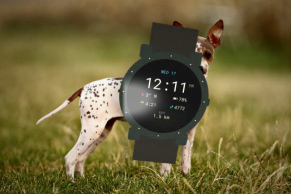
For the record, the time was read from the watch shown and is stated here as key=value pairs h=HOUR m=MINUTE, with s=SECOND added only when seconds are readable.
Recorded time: h=12 m=11
